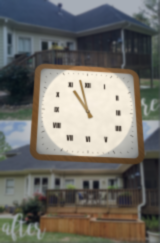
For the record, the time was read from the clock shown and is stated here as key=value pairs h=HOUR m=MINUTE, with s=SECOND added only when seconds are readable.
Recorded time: h=10 m=58
